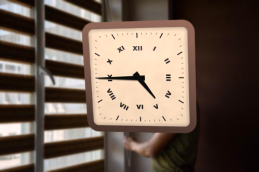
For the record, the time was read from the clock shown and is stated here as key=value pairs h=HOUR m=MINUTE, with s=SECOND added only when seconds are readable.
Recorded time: h=4 m=45
